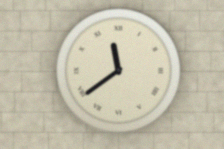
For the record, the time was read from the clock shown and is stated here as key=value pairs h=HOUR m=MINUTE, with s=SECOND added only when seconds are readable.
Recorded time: h=11 m=39
